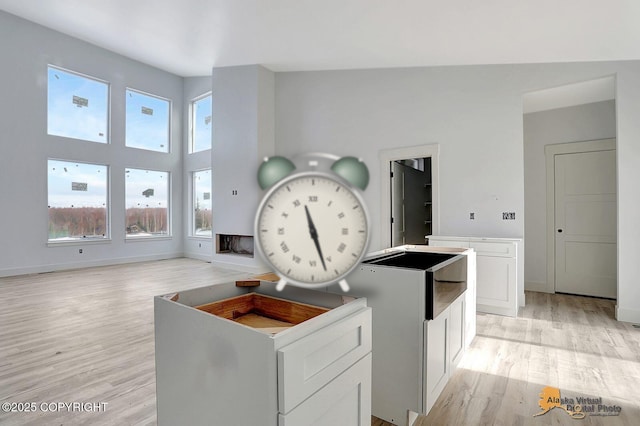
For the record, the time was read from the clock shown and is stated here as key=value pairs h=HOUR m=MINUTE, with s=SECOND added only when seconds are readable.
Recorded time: h=11 m=27
